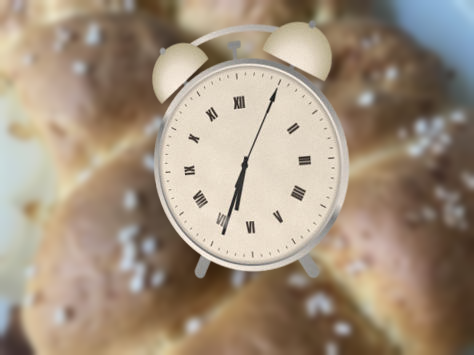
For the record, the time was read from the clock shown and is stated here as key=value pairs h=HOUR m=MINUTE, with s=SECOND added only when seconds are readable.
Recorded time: h=6 m=34 s=5
